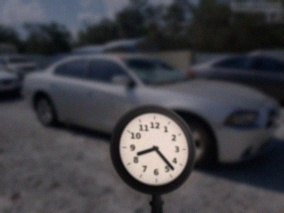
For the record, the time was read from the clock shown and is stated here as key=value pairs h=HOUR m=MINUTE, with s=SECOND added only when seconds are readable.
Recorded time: h=8 m=23
